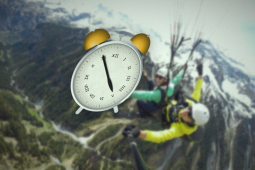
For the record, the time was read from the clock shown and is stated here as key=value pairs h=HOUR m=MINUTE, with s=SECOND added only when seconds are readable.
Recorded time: h=4 m=55
